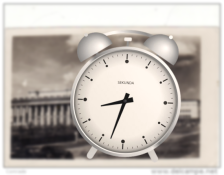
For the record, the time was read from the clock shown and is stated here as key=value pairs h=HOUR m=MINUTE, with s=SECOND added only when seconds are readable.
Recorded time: h=8 m=33
